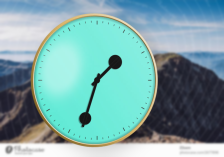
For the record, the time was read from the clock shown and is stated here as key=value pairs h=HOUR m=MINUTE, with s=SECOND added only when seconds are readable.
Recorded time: h=1 m=33
